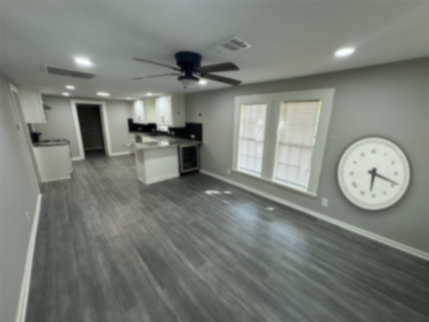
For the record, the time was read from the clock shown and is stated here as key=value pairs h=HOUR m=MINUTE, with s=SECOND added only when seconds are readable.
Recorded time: h=6 m=19
